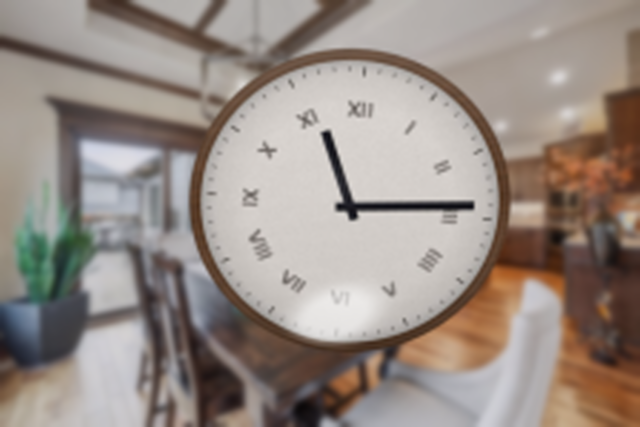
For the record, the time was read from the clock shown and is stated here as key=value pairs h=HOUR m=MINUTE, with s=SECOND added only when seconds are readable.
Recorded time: h=11 m=14
